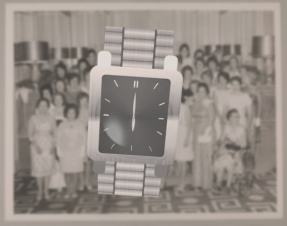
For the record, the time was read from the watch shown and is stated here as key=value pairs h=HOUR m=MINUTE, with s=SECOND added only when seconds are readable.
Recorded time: h=6 m=0
